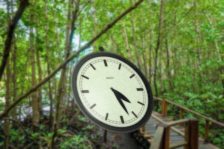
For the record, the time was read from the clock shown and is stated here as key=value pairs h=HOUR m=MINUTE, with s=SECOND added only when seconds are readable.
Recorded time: h=4 m=27
